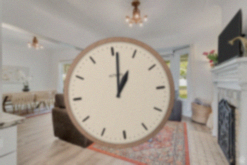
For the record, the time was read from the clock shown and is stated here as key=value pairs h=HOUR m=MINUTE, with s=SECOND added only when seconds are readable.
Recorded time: h=1 m=1
